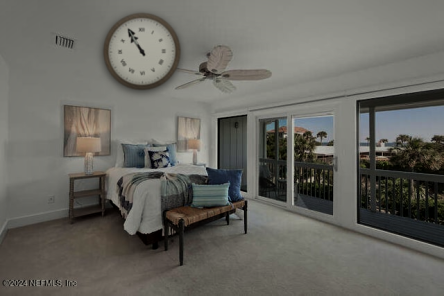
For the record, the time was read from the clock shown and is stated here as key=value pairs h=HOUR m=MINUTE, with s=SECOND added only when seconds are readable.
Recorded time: h=10 m=55
